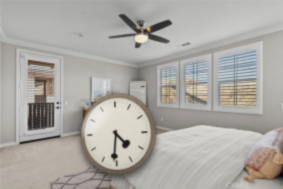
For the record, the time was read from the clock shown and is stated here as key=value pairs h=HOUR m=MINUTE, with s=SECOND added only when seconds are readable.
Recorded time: h=4 m=31
